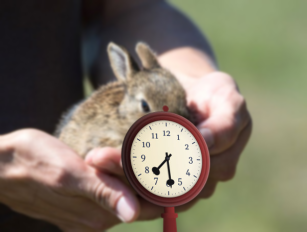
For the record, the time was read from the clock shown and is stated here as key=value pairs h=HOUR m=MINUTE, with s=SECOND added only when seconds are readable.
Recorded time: h=7 m=29
